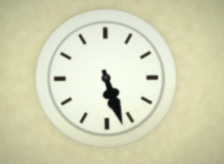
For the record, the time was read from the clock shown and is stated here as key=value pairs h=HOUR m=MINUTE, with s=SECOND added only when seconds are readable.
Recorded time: h=5 m=27
